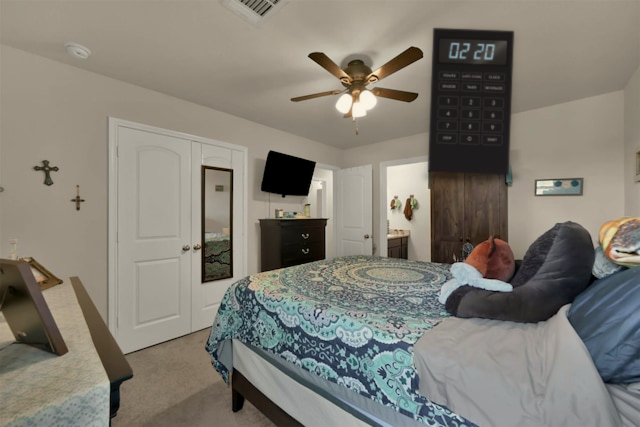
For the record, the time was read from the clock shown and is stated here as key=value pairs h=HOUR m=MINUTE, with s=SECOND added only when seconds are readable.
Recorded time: h=2 m=20
